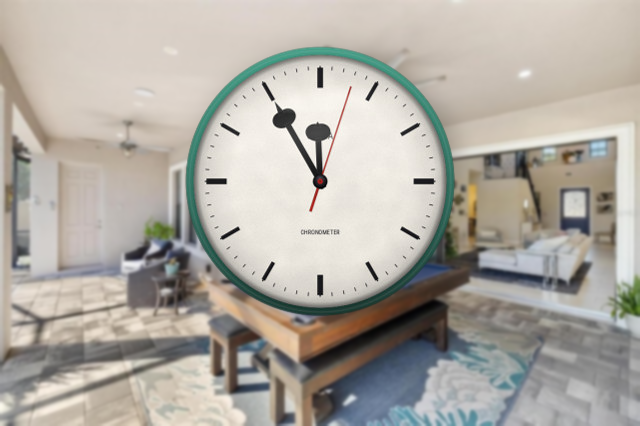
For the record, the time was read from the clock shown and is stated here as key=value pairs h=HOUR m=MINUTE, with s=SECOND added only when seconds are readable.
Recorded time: h=11 m=55 s=3
